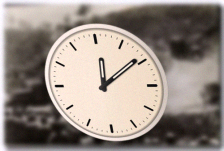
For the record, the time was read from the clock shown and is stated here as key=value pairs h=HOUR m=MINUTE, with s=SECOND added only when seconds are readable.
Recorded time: h=12 m=9
